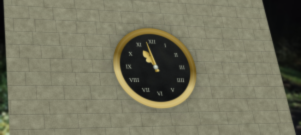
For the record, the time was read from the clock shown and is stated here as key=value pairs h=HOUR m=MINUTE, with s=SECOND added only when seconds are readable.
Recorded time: h=10 m=58
